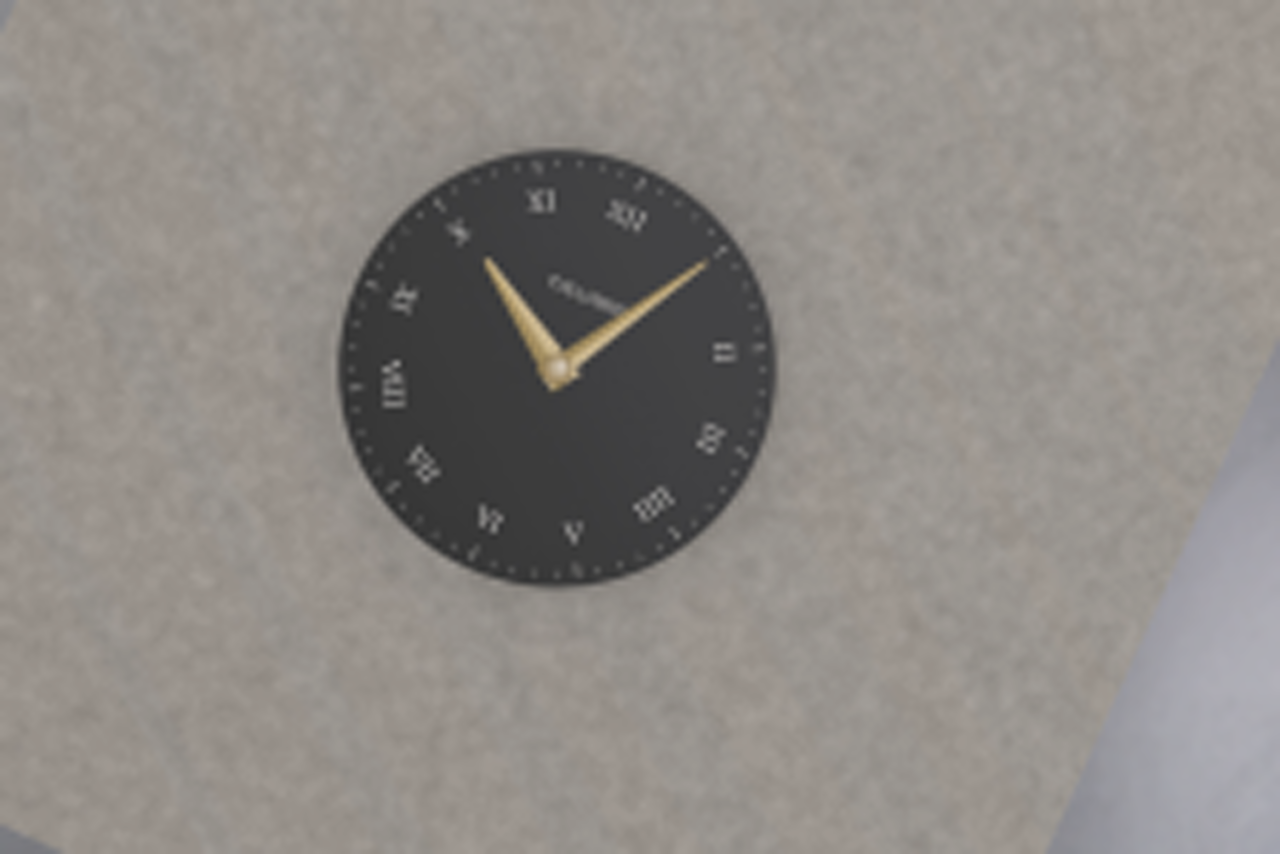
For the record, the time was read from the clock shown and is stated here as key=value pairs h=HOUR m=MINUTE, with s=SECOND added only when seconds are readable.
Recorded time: h=10 m=5
